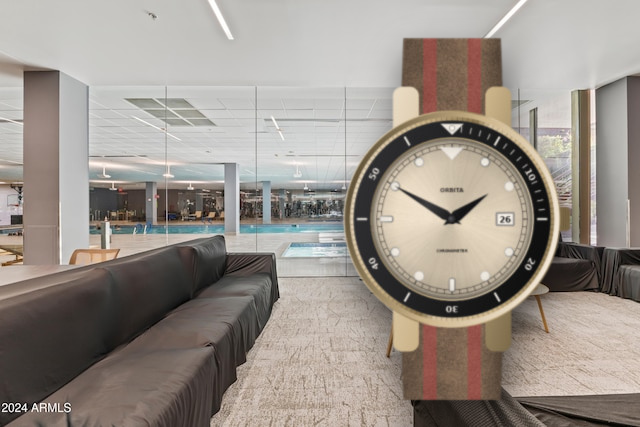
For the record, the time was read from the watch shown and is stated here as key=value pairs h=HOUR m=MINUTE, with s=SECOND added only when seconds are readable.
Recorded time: h=1 m=50
